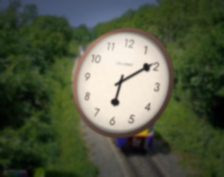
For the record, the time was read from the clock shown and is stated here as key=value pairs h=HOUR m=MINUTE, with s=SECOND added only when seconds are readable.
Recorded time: h=6 m=9
